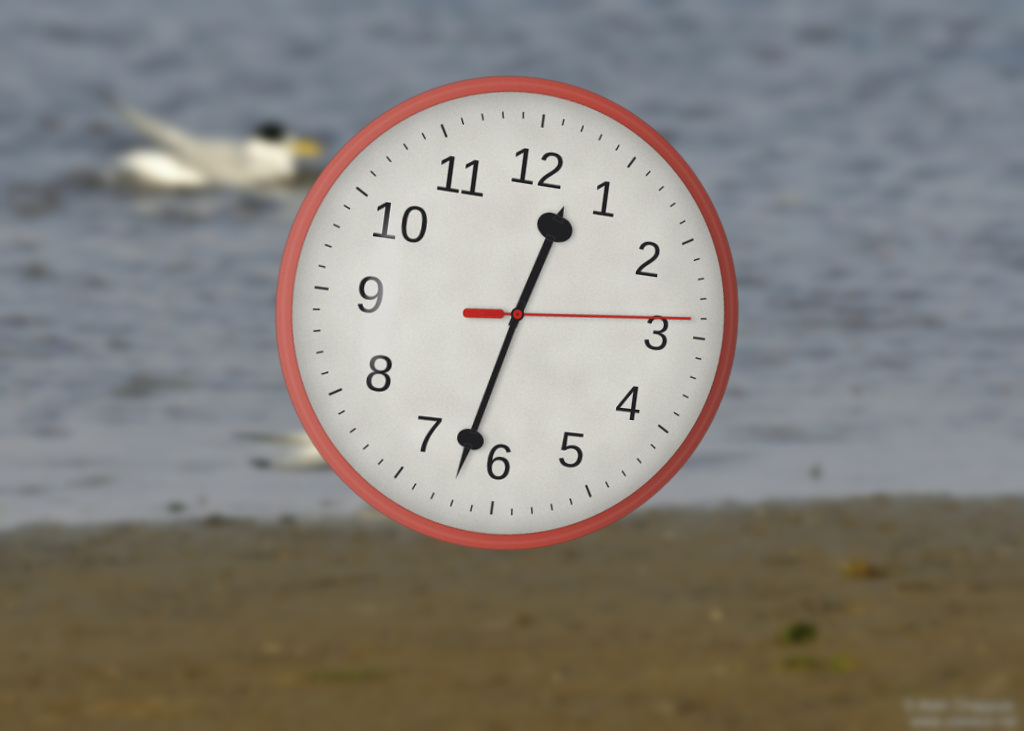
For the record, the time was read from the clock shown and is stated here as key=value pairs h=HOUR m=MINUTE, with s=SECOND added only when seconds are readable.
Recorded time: h=12 m=32 s=14
